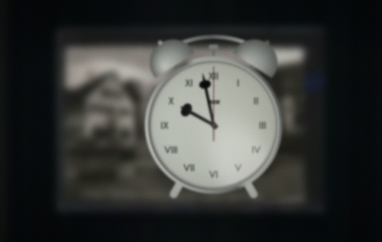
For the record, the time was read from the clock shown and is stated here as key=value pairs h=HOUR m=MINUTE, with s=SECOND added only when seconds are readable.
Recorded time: h=9 m=58 s=0
